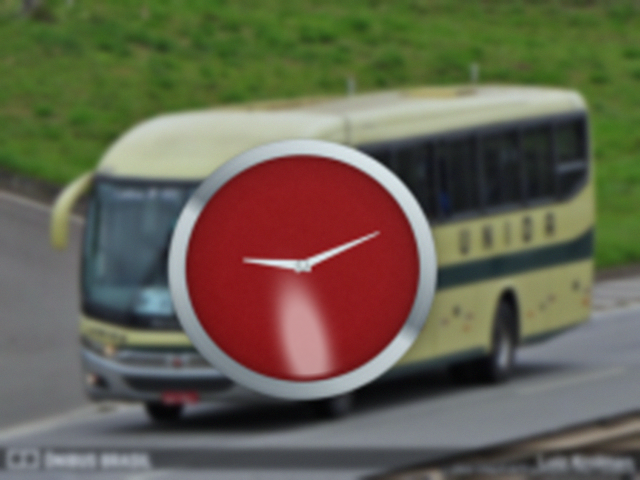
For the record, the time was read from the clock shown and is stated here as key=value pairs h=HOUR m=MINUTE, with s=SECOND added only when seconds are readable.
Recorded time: h=9 m=11
